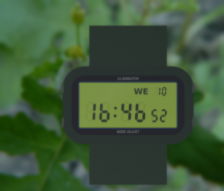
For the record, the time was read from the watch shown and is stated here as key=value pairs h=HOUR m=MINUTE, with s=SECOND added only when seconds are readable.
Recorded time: h=16 m=46 s=52
